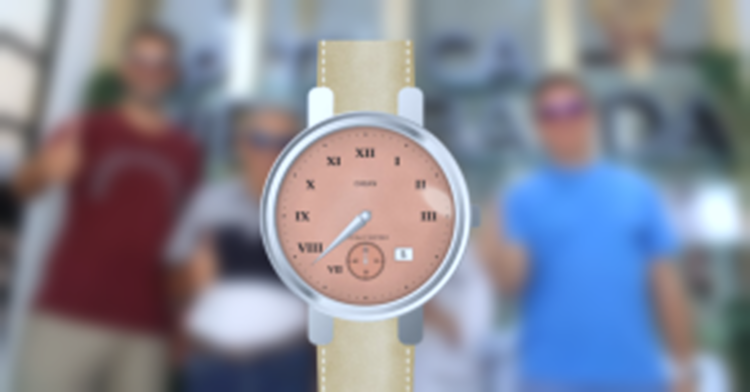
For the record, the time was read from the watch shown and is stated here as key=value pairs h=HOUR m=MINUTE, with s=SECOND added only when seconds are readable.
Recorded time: h=7 m=38
